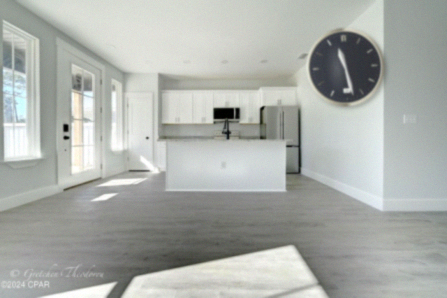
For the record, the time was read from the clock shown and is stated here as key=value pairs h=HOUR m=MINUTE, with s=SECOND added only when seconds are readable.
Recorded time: h=11 m=28
